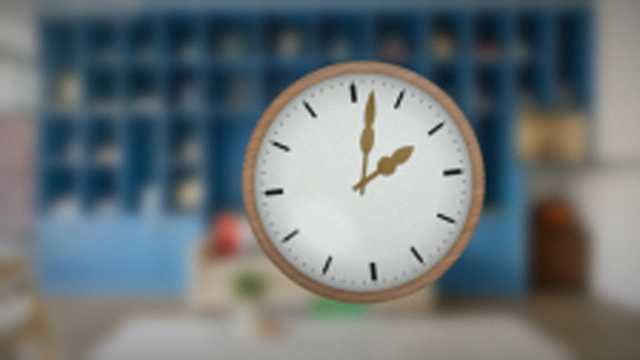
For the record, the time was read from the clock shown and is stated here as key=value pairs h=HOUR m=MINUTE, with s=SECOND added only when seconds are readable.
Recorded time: h=2 m=2
